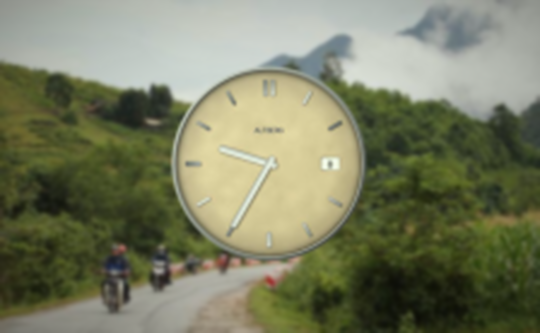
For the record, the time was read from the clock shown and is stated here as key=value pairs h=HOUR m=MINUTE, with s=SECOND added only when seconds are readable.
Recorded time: h=9 m=35
